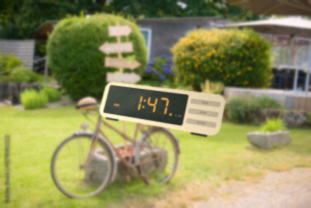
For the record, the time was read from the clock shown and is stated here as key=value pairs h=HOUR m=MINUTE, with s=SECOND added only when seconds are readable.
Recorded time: h=1 m=47
